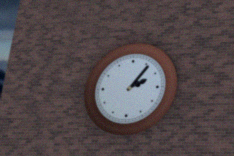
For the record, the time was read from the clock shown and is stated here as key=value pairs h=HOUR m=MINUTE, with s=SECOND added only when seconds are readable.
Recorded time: h=2 m=6
